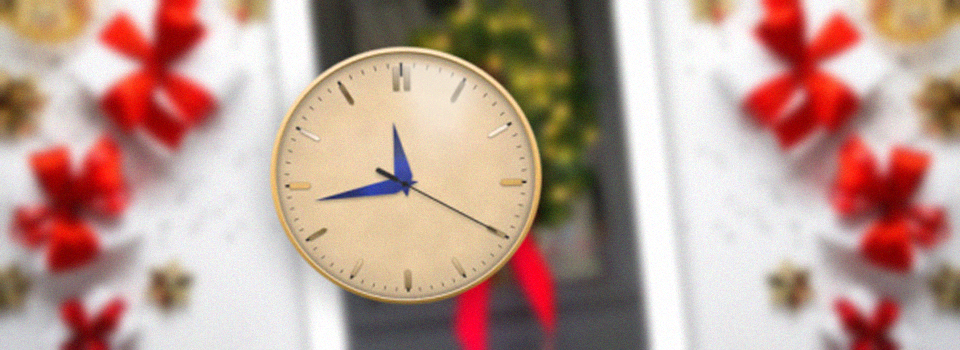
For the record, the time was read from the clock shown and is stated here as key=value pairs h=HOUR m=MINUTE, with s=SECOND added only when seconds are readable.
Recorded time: h=11 m=43 s=20
